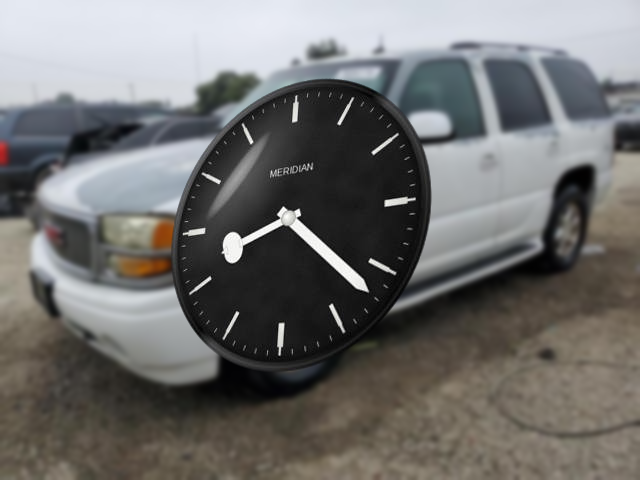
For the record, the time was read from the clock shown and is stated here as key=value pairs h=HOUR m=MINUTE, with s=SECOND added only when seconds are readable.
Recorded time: h=8 m=22
